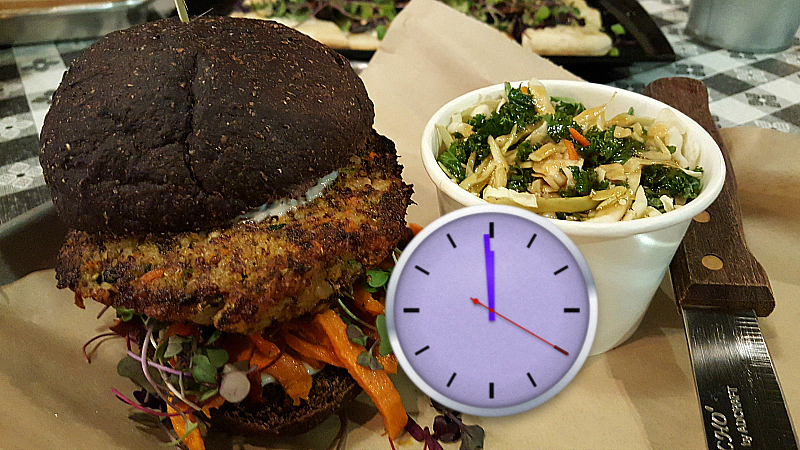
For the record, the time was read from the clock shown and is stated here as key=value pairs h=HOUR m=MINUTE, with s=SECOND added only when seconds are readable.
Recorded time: h=11 m=59 s=20
